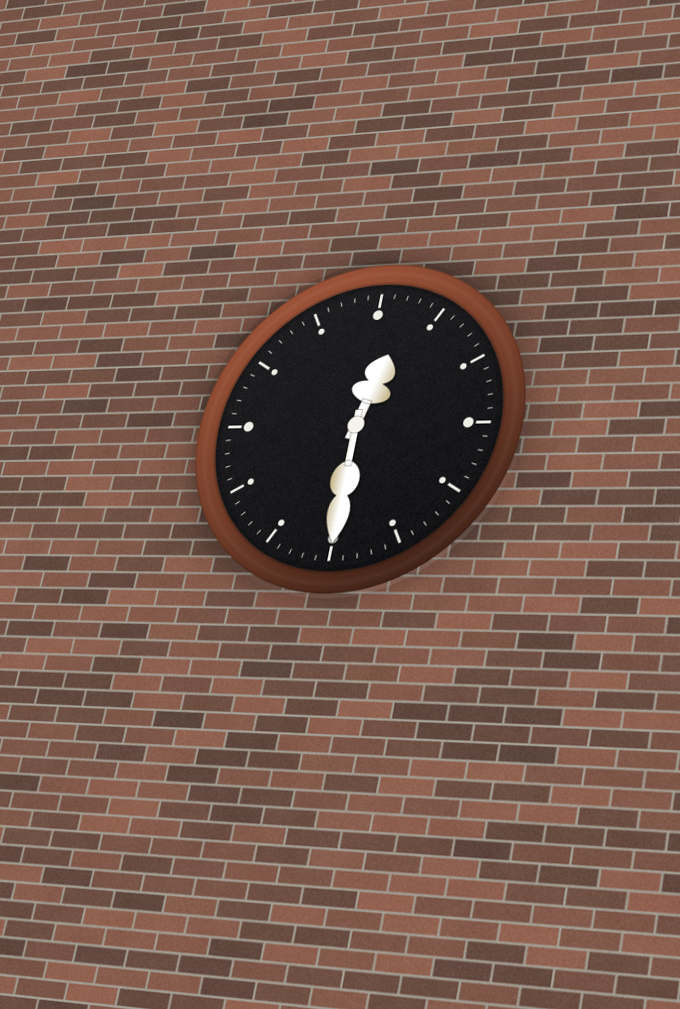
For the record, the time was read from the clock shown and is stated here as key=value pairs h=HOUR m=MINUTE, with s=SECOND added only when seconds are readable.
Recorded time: h=12 m=30
